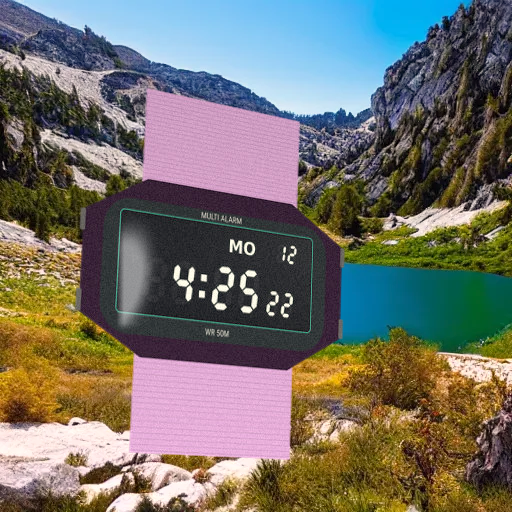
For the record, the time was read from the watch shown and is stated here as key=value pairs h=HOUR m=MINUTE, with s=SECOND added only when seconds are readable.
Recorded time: h=4 m=25 s=22
